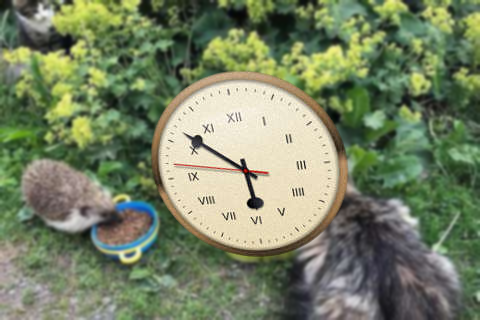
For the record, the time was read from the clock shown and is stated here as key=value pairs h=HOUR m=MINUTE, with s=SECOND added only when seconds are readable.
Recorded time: h=5 m=51 s=47
